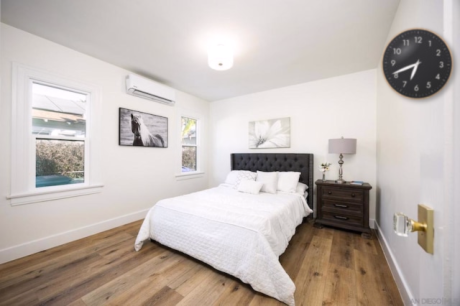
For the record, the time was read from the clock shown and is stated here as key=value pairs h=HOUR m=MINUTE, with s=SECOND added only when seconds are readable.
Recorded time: h=6 m=41
